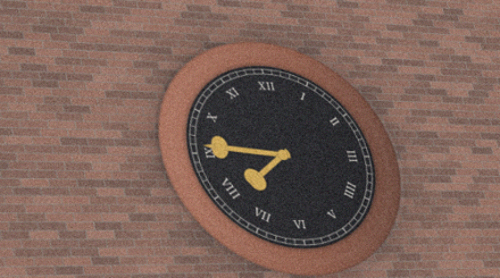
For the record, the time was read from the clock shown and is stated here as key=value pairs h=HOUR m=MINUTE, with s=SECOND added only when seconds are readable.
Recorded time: h=7 m=46
